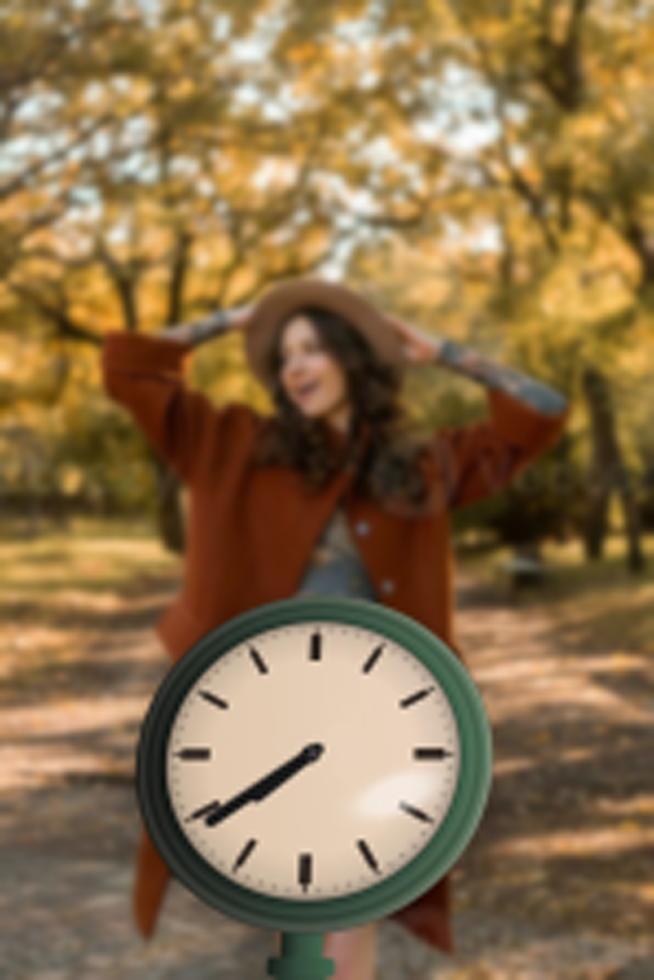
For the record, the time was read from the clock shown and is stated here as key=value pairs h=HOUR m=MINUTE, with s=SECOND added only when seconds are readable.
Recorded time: h=7 m=39
